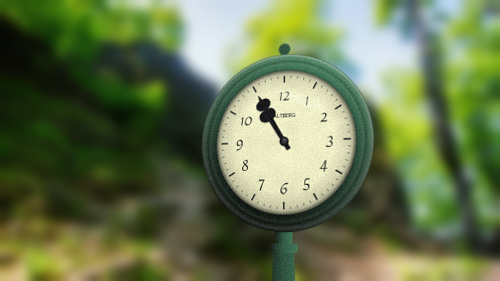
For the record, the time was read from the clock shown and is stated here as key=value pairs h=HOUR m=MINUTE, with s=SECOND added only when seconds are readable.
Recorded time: h=10 m=55
